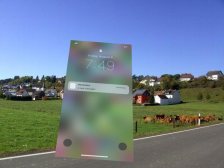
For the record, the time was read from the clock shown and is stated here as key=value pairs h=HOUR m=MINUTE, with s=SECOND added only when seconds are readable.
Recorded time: h=7 m=49
